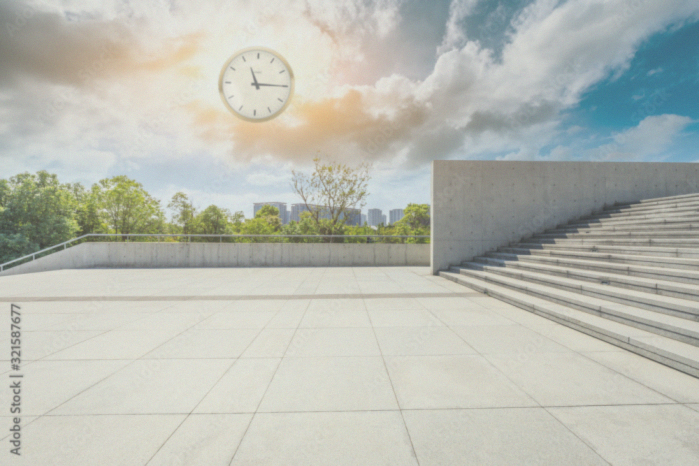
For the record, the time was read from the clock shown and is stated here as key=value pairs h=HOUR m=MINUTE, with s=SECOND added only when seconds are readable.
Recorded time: h=11 m=15
